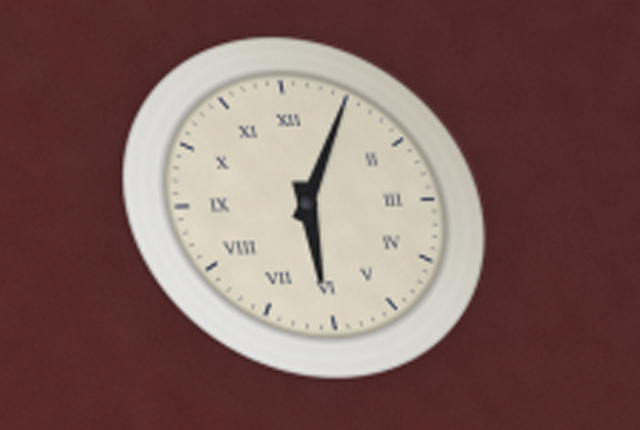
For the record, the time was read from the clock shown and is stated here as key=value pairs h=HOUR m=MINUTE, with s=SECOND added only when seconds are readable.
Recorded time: h=6 m=5
